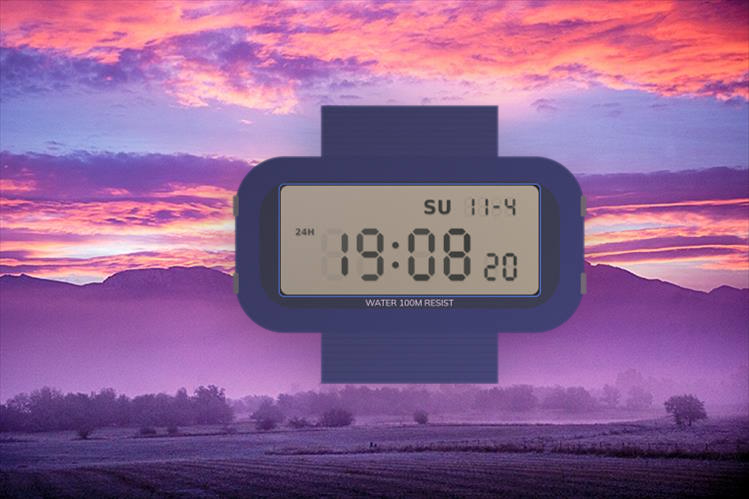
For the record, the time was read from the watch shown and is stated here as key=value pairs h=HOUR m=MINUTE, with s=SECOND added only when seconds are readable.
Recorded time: h=19 m=8 s=20
